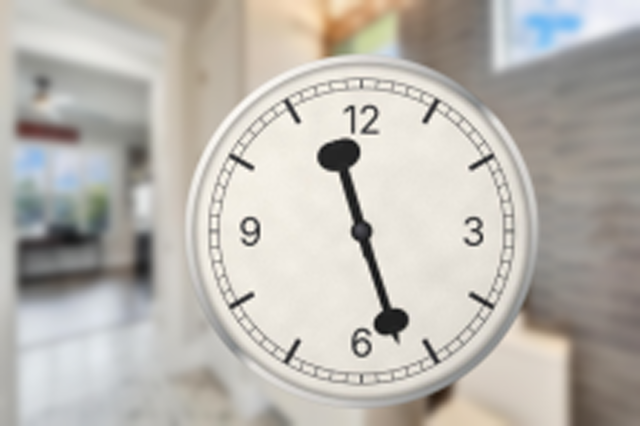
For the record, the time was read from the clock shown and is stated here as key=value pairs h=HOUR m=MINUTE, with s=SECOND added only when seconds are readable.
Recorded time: h=11 m=27
